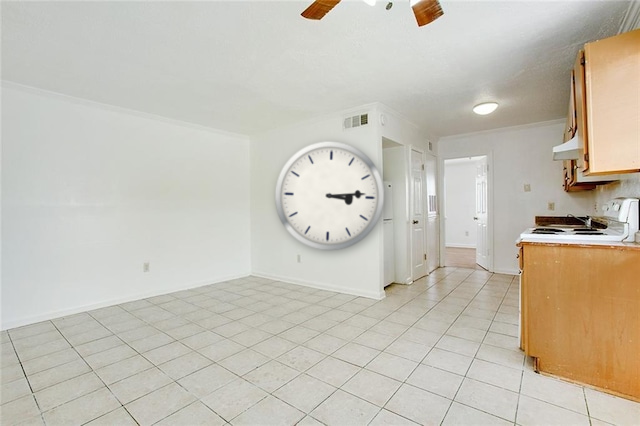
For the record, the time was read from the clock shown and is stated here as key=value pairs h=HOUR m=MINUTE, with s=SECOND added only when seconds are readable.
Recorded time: h=3 m=14
